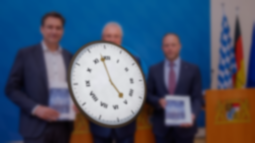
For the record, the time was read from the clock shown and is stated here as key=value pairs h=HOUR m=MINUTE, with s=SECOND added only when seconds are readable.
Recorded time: h=4 m=58
